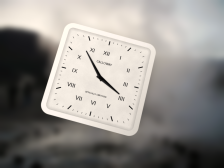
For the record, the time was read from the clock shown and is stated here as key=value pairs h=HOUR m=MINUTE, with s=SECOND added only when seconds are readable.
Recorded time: h=3 m=53
